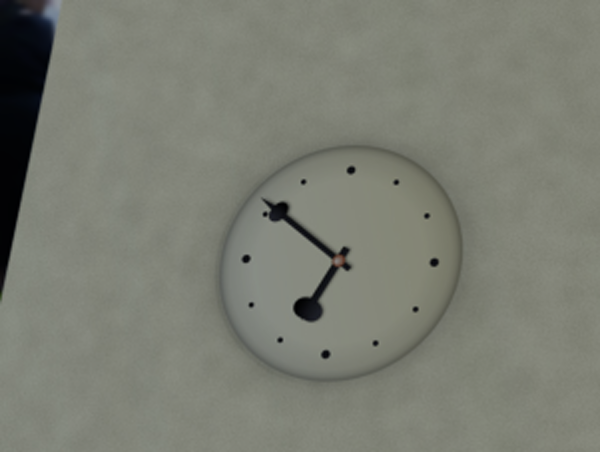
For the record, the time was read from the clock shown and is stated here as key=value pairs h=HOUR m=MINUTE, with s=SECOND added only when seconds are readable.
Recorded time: h=6 m=51
